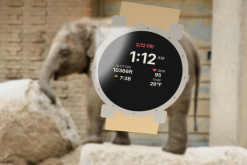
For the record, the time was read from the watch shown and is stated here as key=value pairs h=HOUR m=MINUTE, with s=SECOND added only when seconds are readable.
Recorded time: h=1 m=12
